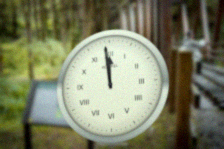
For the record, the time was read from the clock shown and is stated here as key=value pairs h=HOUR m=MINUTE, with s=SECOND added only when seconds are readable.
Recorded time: h=11 m=59
